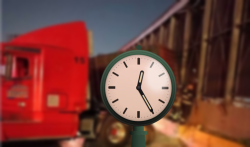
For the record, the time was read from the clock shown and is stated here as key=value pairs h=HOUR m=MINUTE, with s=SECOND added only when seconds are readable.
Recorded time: h=12 m=25
